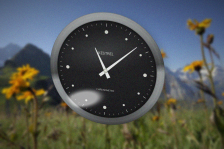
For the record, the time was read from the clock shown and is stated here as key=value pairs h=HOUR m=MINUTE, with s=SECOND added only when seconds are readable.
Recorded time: h=11 m=8
